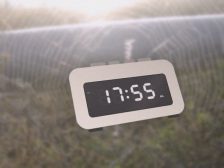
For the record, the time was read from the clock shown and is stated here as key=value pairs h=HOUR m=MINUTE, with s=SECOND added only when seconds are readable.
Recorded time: h=17 m=55
